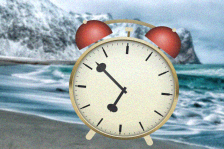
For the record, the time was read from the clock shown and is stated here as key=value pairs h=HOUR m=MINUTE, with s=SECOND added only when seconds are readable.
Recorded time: h=6 m=52
